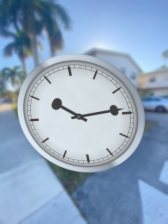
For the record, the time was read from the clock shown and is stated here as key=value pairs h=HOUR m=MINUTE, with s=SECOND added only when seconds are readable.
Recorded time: h=10 m=14
